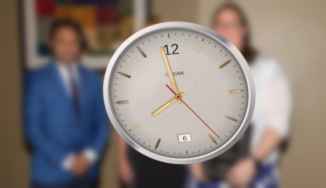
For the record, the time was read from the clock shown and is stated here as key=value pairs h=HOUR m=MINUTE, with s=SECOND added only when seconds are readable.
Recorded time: h=7 m=58 s=24
